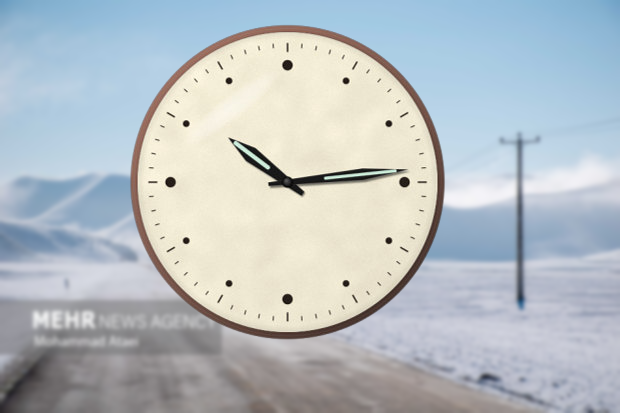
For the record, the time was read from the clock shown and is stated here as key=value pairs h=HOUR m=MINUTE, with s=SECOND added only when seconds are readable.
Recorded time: h=10 m=14
